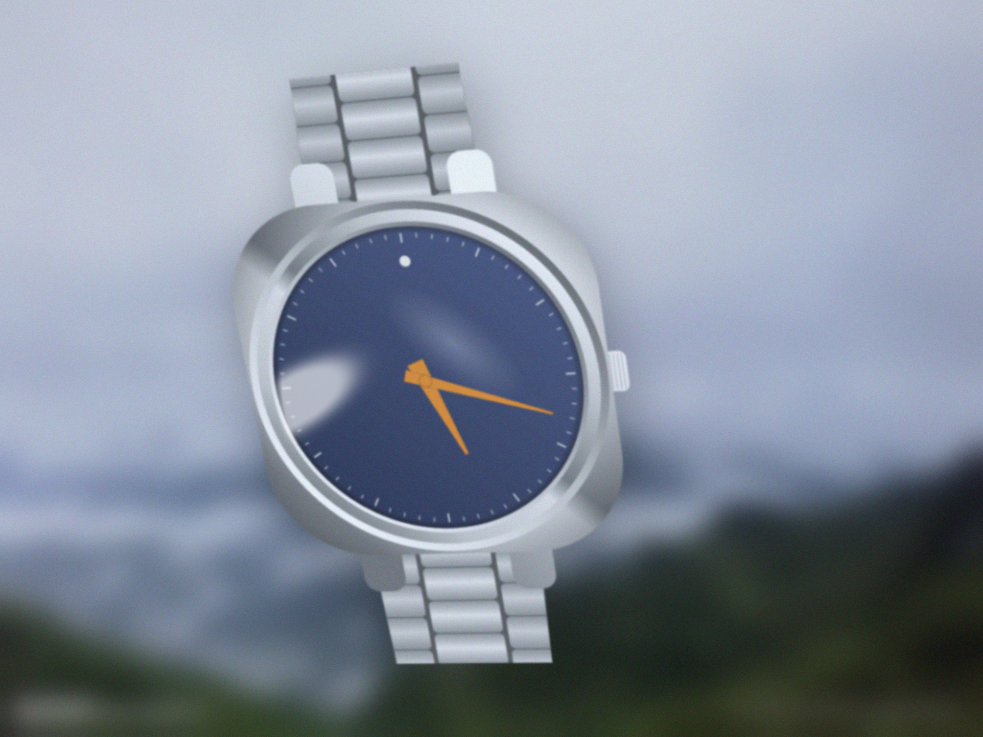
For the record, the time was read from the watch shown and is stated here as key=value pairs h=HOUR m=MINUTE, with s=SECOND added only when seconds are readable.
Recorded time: h=5 m=18
